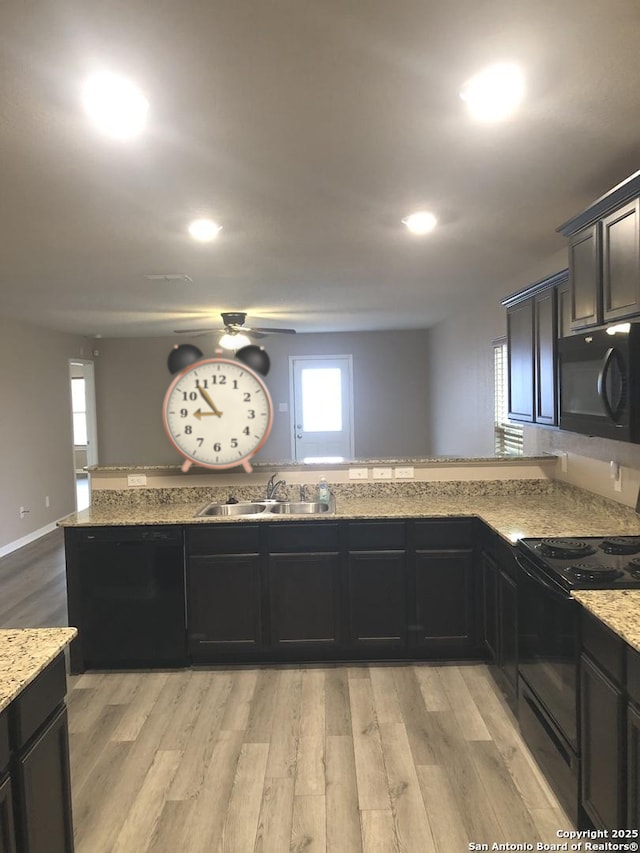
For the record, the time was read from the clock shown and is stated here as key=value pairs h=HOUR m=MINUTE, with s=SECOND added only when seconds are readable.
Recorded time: h=8 m=54
